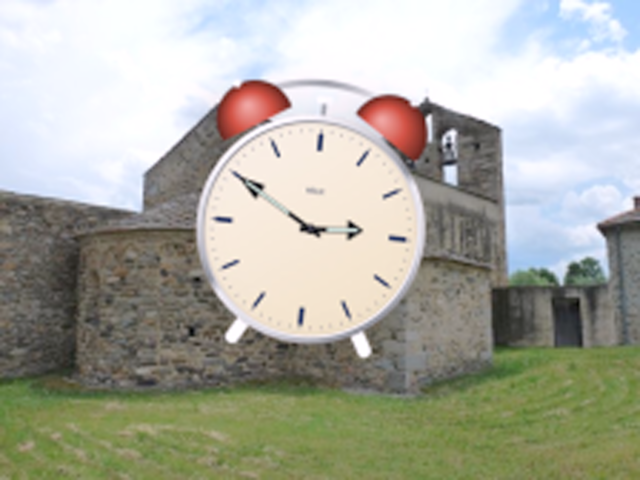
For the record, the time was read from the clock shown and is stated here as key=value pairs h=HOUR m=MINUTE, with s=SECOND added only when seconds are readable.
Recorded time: h=2 m=50
